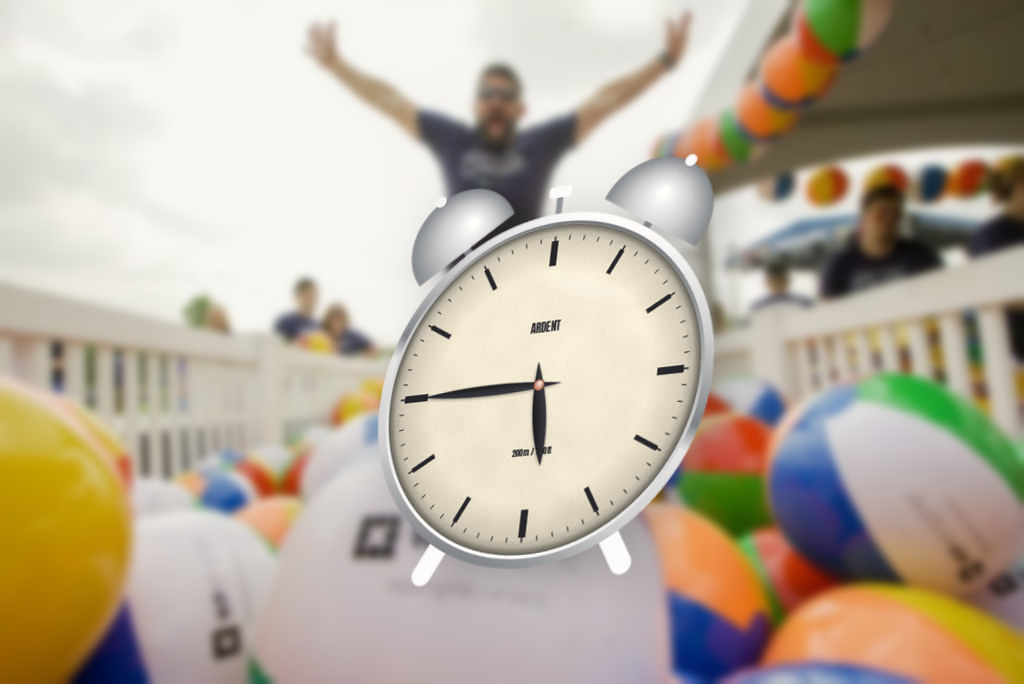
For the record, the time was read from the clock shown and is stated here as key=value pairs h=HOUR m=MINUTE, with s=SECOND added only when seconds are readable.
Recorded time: h=5 m=45
